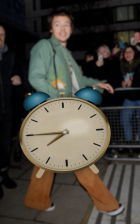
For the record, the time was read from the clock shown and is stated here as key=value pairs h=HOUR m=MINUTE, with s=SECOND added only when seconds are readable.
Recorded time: h=7 m=45
